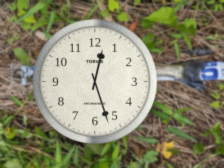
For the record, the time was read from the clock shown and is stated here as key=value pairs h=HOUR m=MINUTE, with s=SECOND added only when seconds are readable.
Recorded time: h=12 m=27
